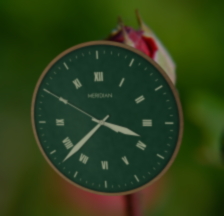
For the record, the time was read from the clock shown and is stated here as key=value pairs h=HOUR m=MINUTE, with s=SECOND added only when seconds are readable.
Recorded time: h=3 m=37 s=50
